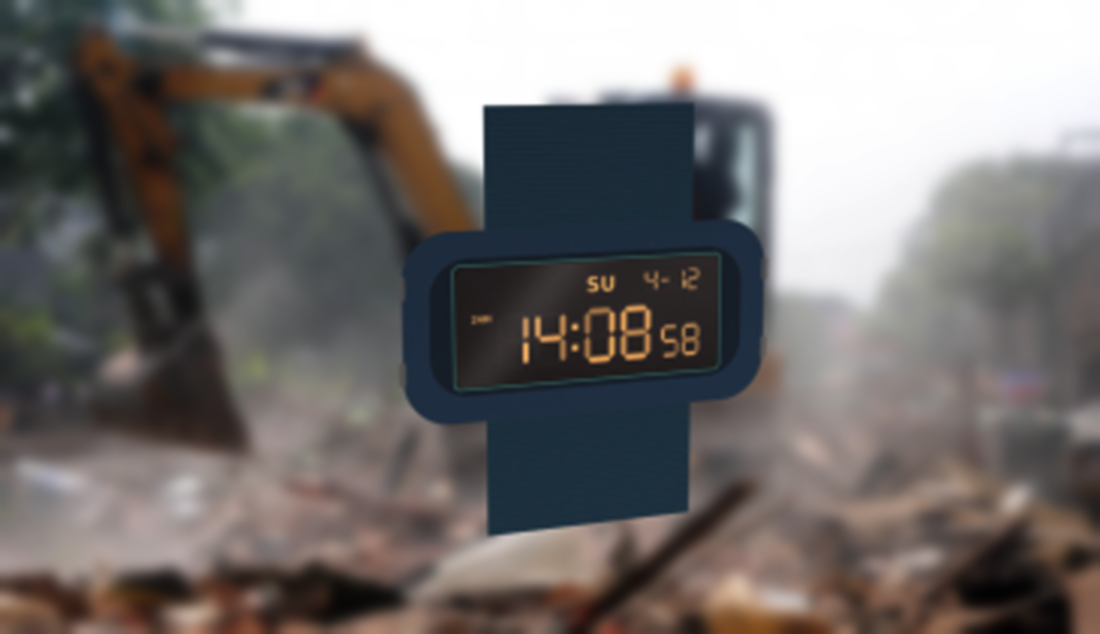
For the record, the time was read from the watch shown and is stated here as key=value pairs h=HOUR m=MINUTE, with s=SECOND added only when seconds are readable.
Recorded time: h=14 m=8 s=58
